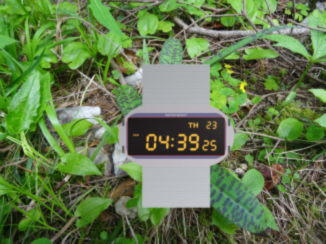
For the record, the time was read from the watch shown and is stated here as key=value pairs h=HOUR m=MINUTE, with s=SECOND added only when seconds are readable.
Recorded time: h=4 m=39 s=25
